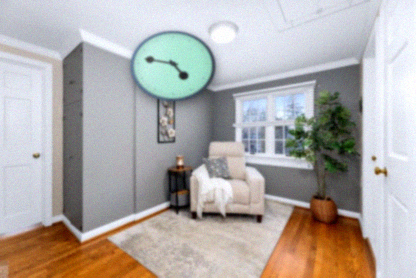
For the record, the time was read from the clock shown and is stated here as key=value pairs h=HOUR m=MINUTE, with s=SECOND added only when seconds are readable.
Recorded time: h=4 m=47
